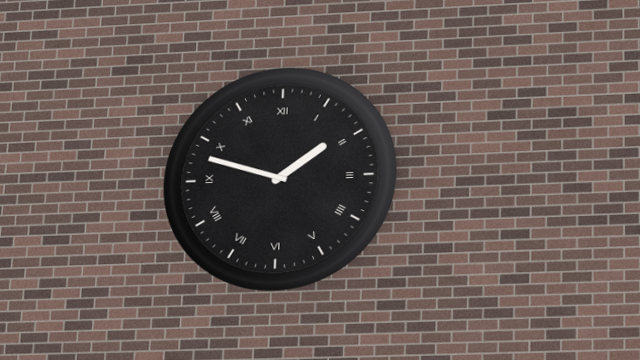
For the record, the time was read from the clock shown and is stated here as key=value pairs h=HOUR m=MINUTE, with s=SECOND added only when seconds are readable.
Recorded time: h=1 m=48
